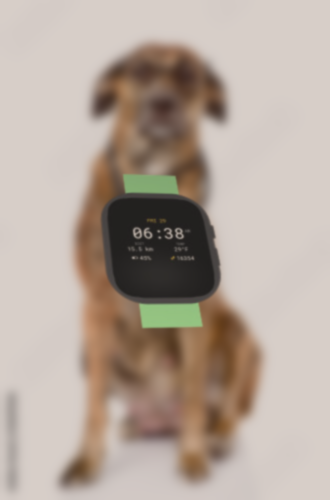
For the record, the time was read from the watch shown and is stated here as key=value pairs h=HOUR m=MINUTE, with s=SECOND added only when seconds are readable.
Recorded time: h=6 m=38
